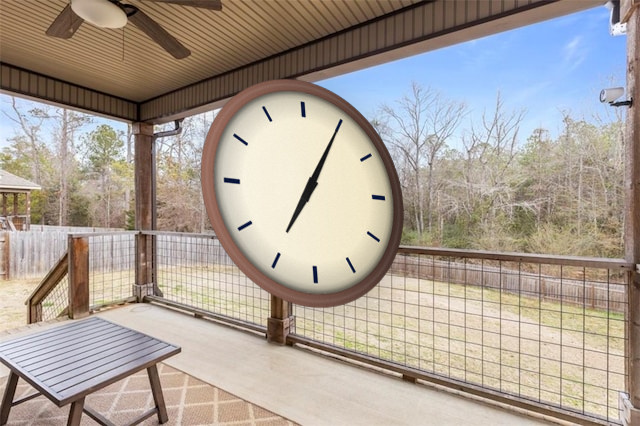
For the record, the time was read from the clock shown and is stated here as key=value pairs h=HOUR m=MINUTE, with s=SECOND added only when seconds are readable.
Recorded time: h=7 m=5
